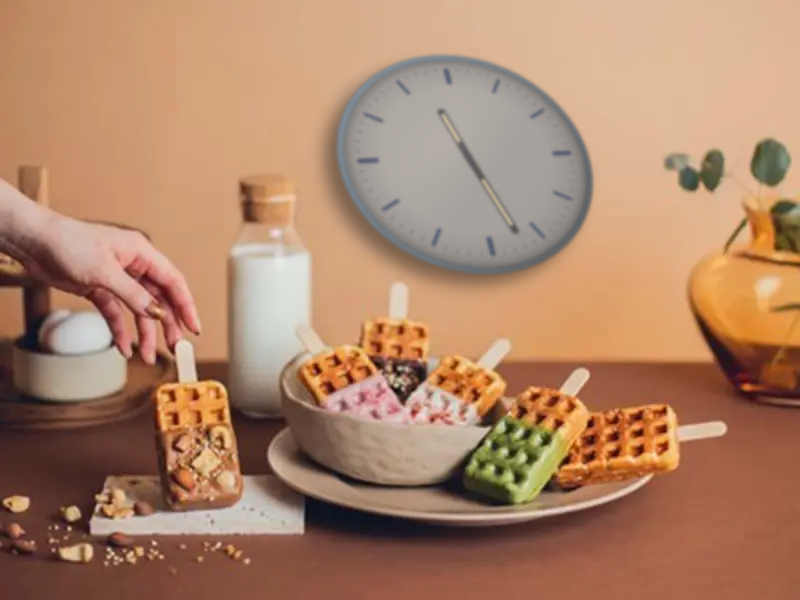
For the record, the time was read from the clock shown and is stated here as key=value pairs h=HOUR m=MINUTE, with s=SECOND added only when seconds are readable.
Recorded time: h=11 m=27
